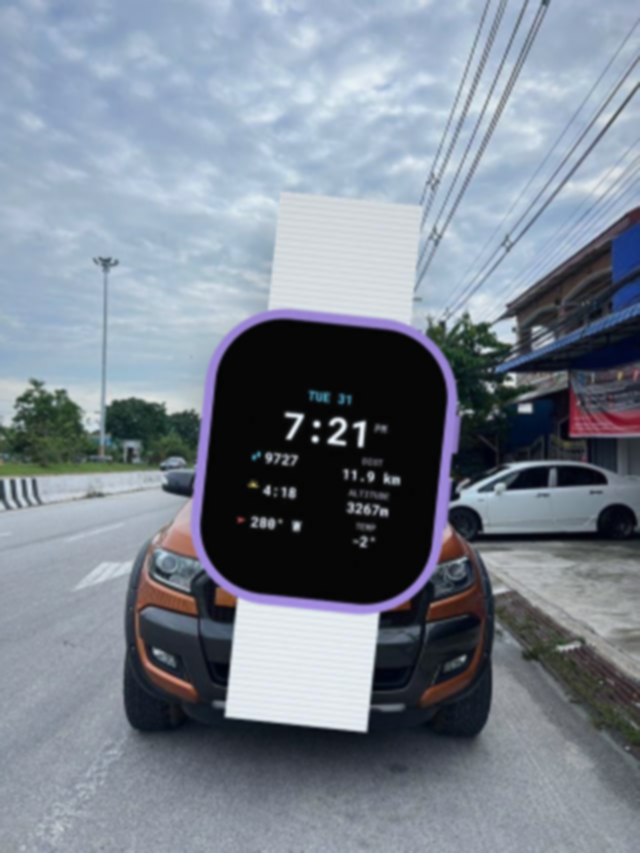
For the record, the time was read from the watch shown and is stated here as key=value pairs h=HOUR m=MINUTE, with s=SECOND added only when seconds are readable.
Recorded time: h=7 m=21
